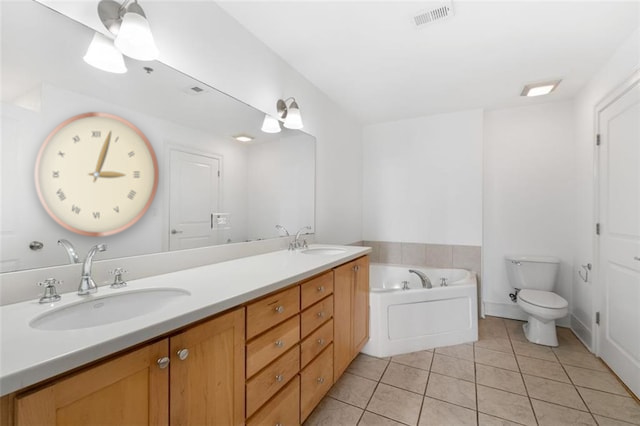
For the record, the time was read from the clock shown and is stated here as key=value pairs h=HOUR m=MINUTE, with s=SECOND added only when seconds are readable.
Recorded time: h=3 m=3
